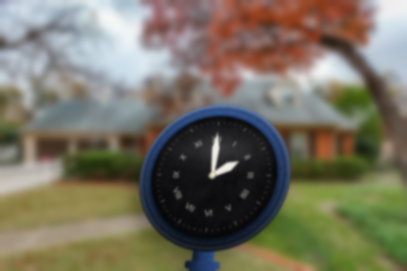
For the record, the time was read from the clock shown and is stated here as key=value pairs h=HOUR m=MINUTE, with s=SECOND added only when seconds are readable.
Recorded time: h=2 m=0
